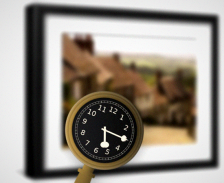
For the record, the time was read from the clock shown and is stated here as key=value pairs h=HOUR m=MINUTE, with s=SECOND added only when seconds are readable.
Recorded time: h=5 m=15
